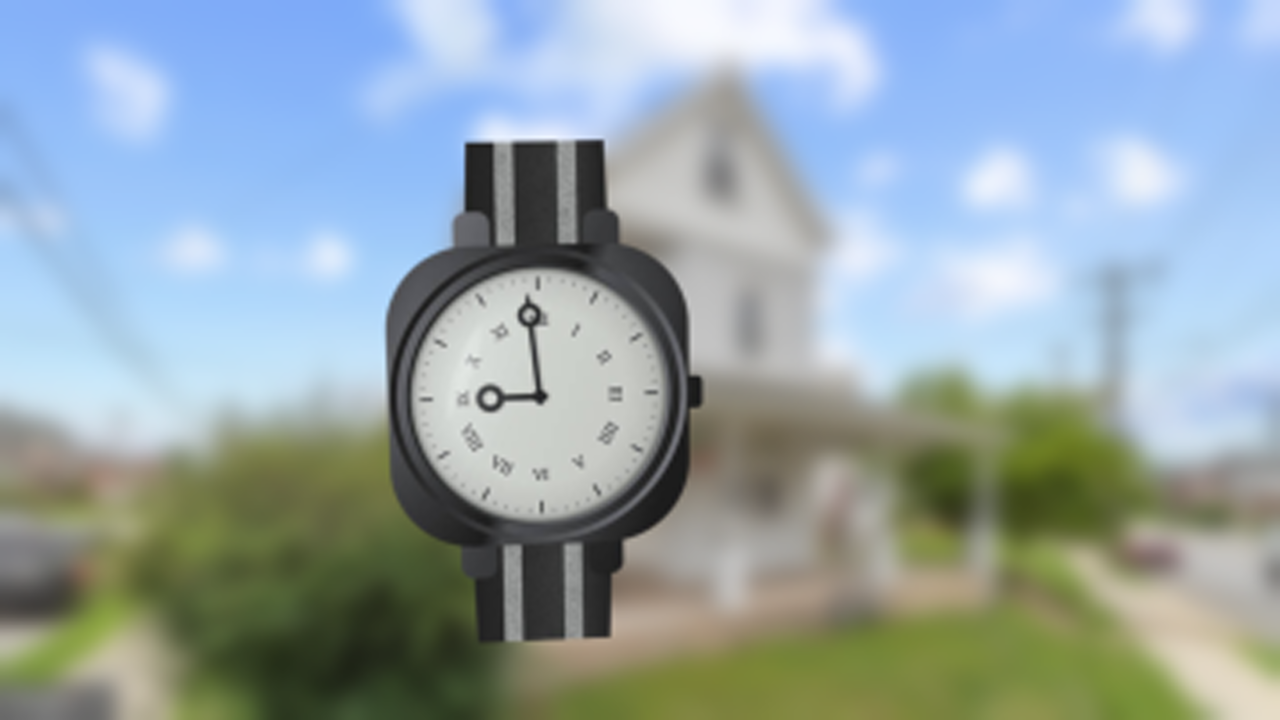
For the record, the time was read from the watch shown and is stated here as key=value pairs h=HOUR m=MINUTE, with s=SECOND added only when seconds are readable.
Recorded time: h=8 m=59
